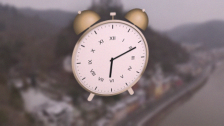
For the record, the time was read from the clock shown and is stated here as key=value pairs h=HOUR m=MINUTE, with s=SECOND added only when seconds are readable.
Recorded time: h=6 m=11
